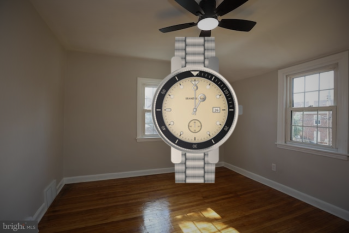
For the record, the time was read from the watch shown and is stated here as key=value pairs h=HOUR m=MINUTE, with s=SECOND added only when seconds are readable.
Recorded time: h=1 m=0
